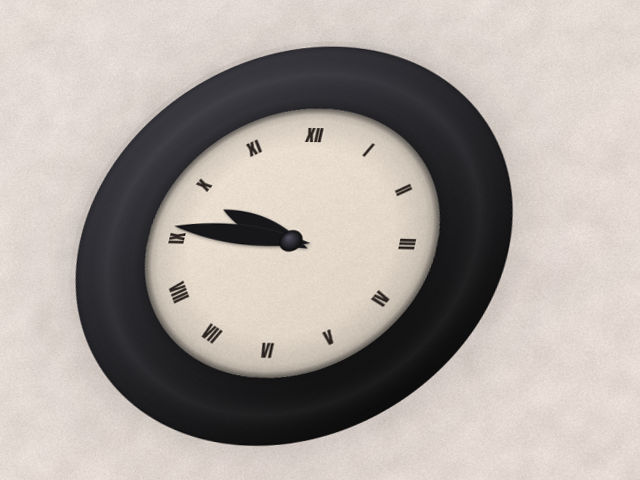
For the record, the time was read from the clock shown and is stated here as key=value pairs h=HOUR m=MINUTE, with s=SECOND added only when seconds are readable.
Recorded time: h=9 m=46
